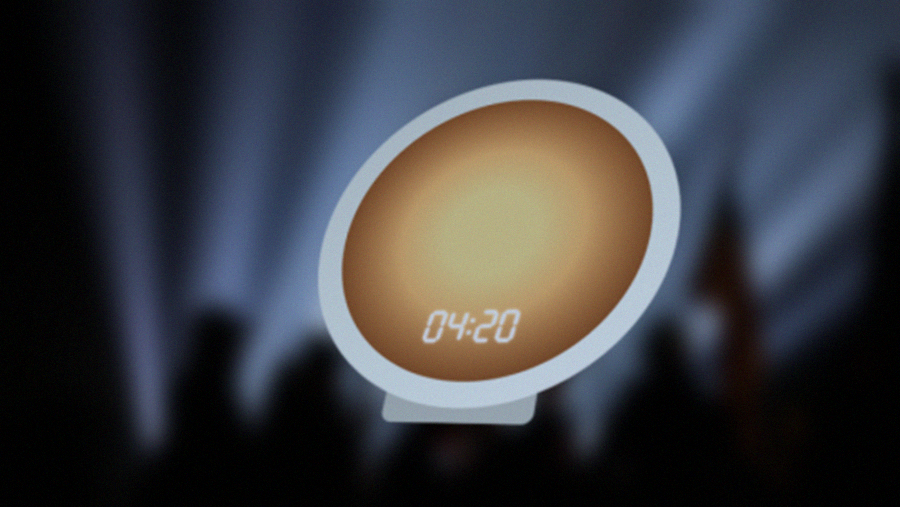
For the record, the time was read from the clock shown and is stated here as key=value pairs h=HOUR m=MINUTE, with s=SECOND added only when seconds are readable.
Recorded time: h=4 m=20
